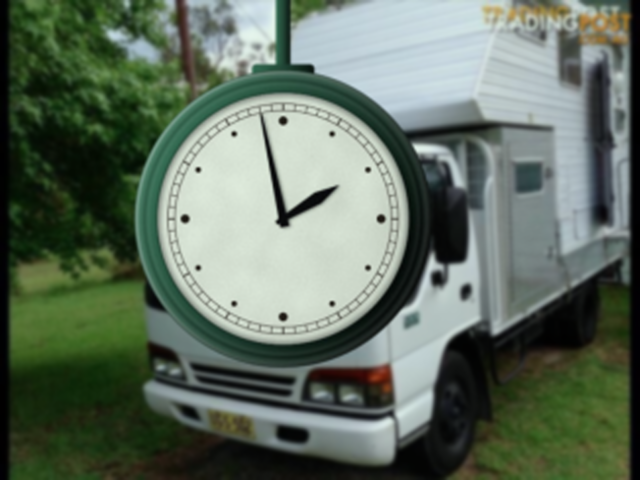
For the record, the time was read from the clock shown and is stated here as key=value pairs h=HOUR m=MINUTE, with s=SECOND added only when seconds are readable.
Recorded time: h=1 m=58
